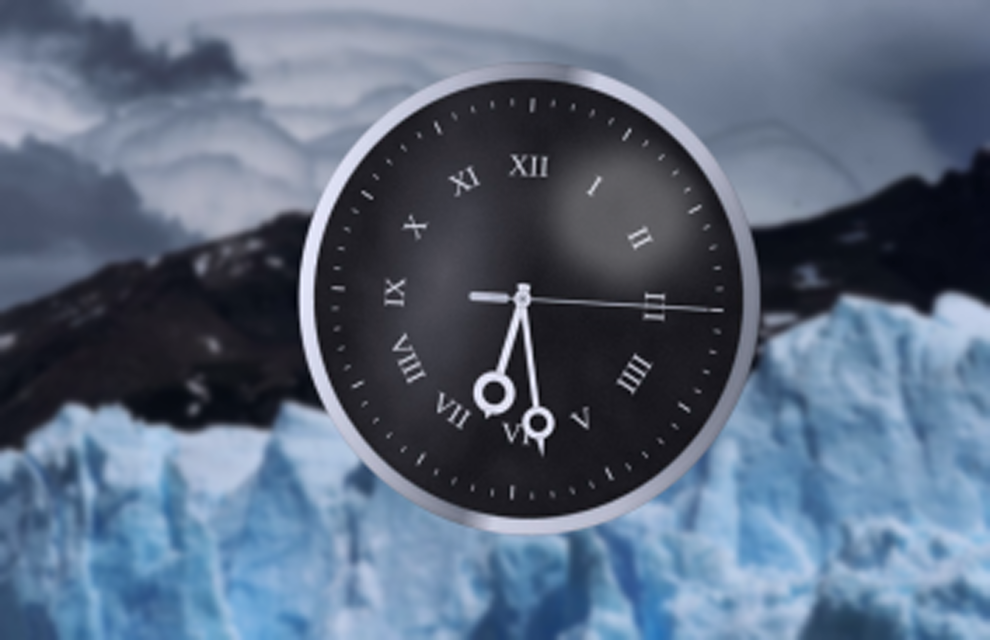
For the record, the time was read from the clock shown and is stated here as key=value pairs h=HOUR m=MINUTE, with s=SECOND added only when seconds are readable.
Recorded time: h=6 m=28 s=15
